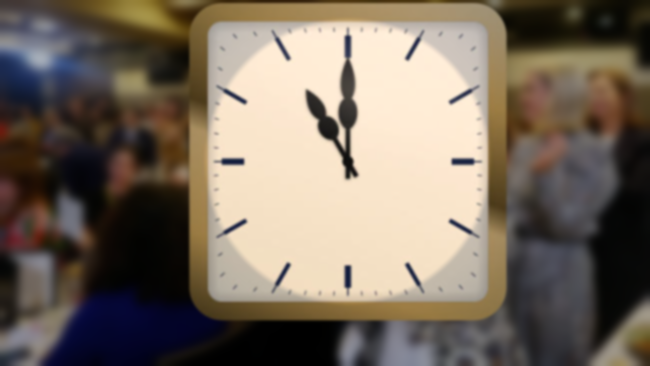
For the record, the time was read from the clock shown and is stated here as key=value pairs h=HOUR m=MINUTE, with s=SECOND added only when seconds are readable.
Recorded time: h=11 m=0
